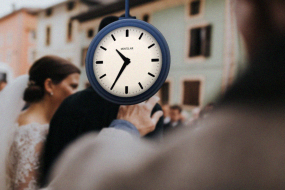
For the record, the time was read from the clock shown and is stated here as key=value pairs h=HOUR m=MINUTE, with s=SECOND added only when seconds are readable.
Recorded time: h=10 m=35
